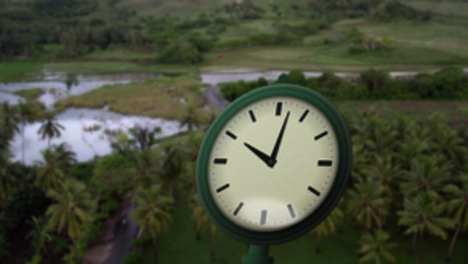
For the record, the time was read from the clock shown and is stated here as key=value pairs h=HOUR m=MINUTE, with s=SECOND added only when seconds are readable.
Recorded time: h=10 m=2
